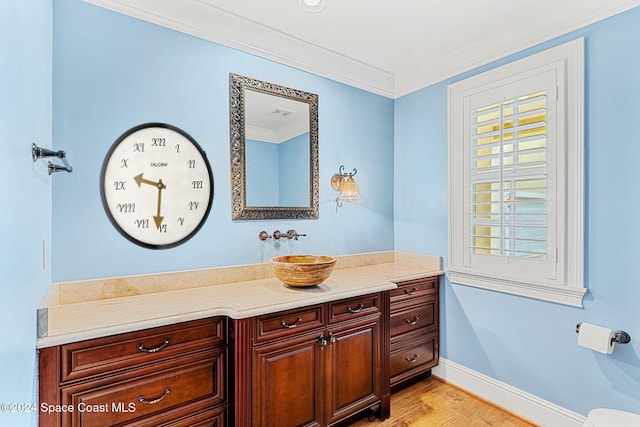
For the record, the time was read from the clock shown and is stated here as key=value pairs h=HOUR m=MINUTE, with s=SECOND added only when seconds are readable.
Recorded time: h=9 m=31
